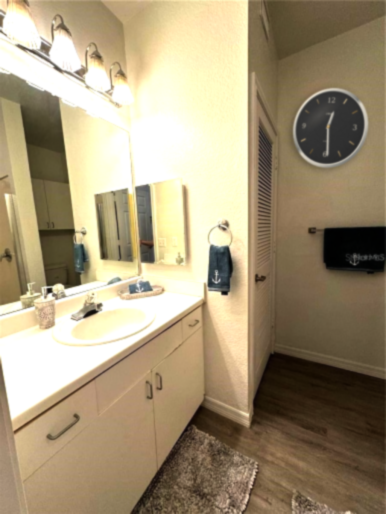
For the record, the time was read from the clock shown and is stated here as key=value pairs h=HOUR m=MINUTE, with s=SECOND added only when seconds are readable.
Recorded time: h=12 m=29
